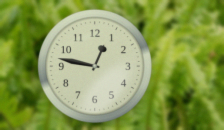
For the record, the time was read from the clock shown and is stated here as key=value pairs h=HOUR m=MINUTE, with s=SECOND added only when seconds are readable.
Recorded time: h=12 m=47
